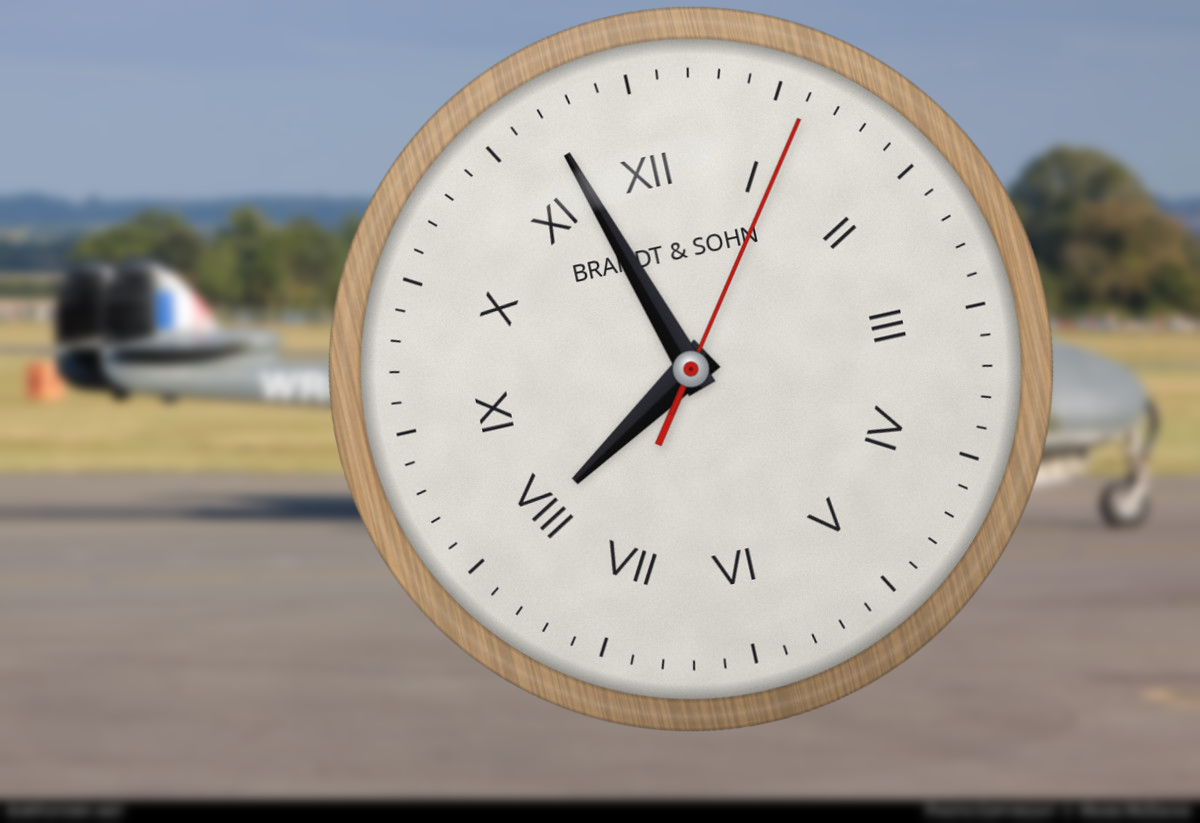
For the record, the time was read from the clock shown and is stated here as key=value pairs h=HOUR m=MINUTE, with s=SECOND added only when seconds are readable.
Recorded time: h=7 m=57 s=6
